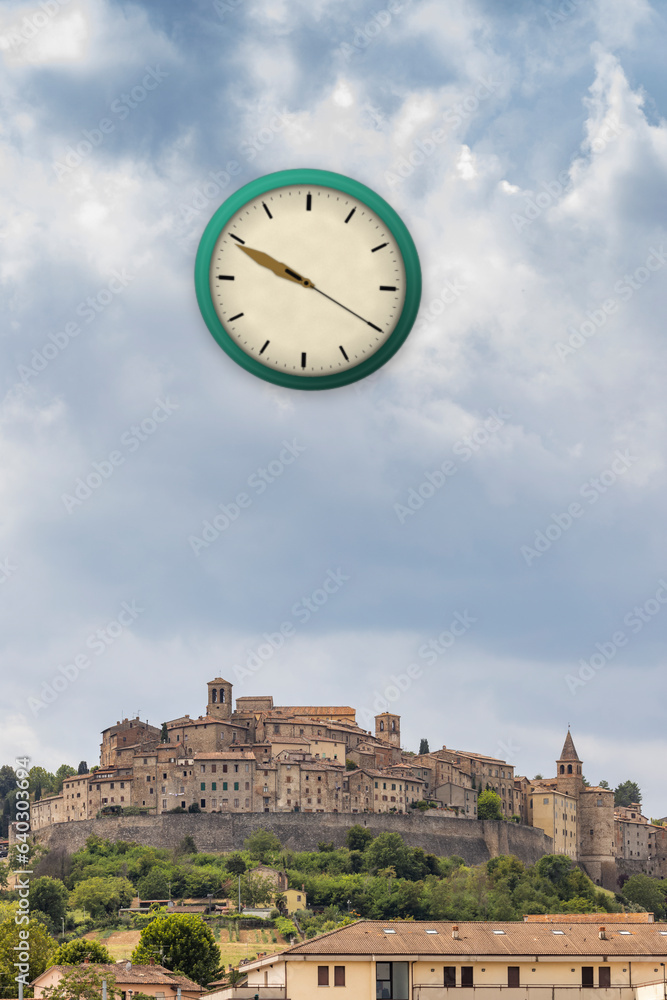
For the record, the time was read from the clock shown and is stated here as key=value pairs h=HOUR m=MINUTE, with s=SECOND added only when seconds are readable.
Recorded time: h=9 m=49 s=20
